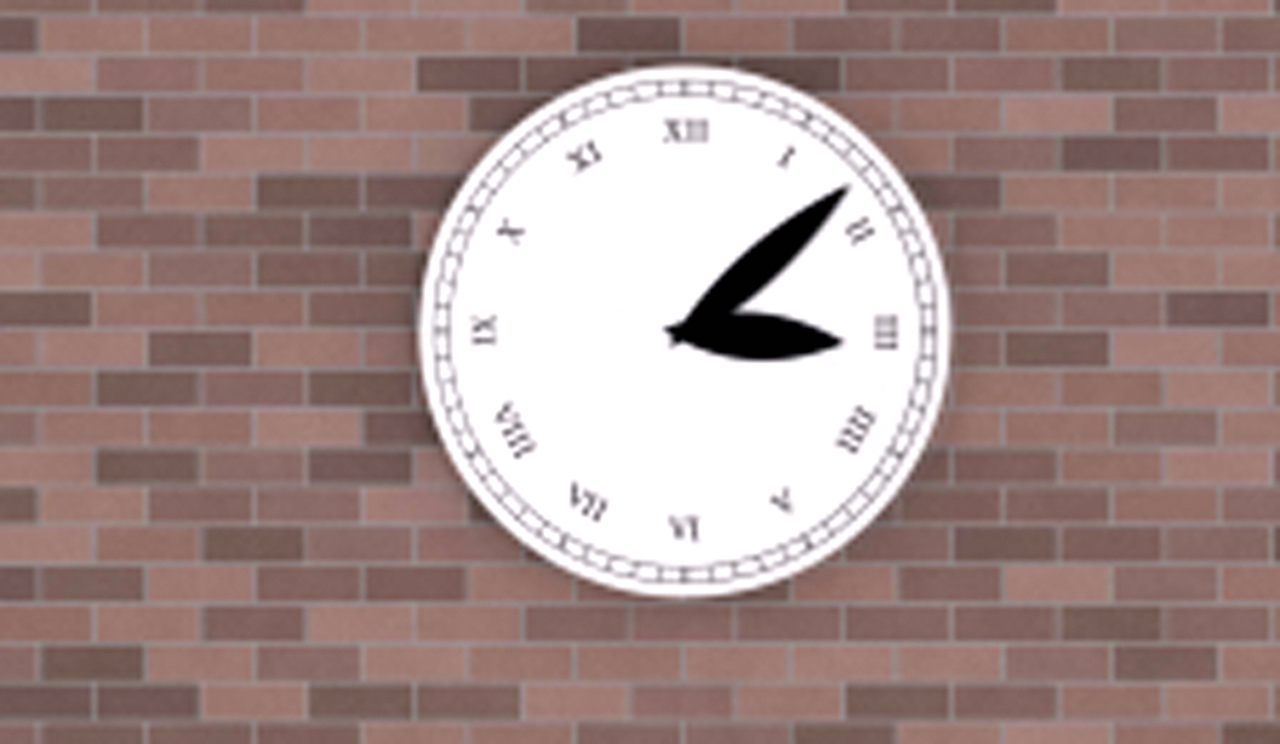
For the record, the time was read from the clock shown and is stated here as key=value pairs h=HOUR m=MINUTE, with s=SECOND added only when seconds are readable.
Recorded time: h=3 m=8
